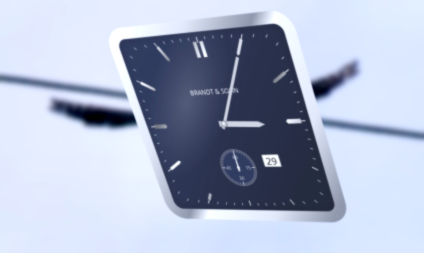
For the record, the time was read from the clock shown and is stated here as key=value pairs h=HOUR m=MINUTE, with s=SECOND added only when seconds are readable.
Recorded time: h=3 m=5
